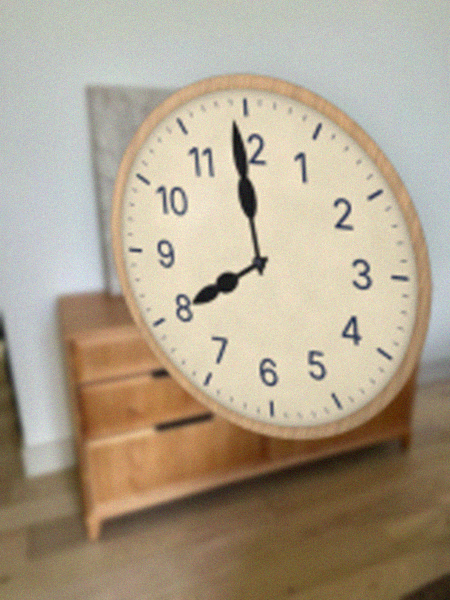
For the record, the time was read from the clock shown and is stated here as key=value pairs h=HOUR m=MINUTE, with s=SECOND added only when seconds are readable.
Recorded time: h=7 m=59
